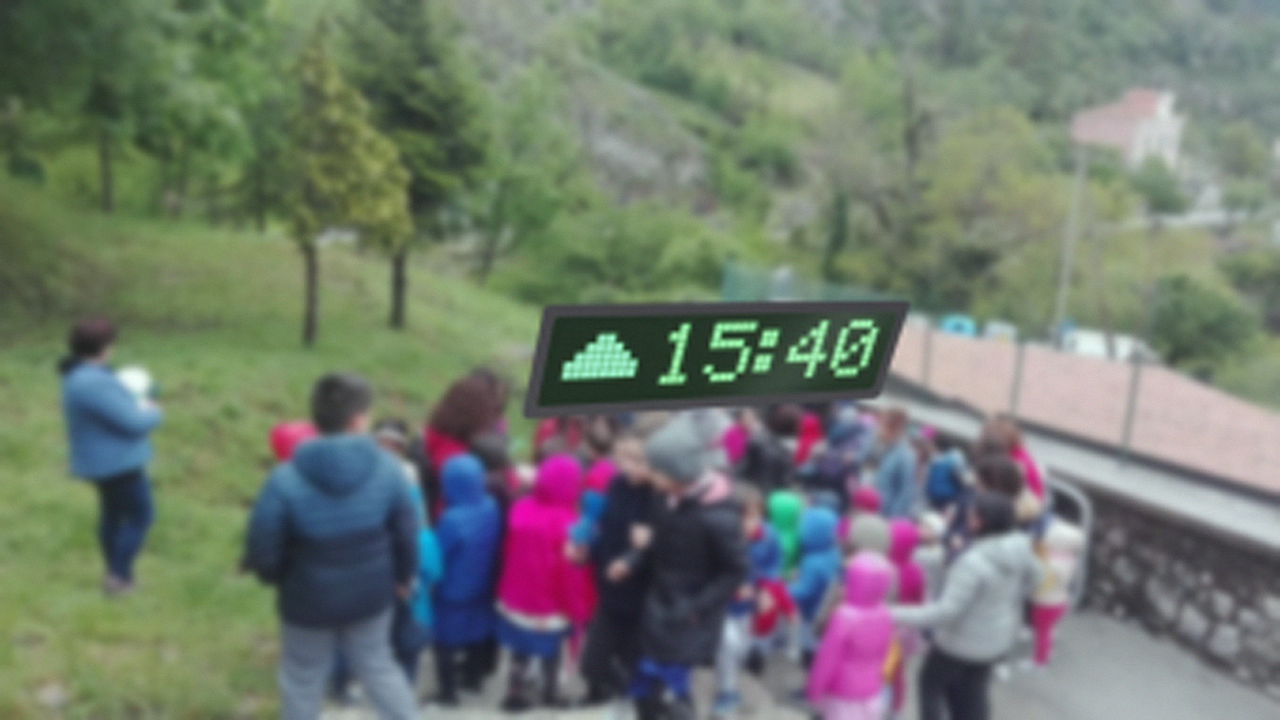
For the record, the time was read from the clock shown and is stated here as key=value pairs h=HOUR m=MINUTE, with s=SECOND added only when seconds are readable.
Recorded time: h=15 m=40
